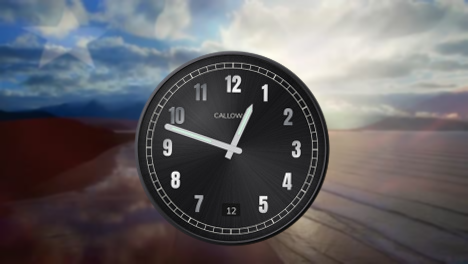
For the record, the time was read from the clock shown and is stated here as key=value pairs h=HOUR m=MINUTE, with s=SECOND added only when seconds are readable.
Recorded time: h=12 m=48
